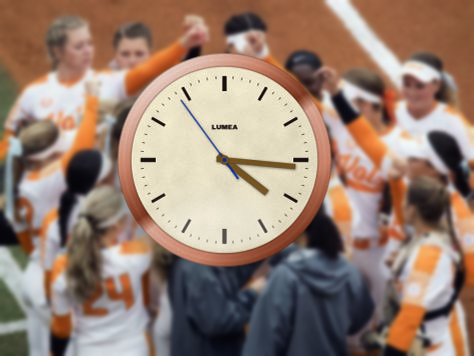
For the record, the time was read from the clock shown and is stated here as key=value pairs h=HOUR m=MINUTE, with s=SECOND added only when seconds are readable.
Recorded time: h=4 m=15 s=54
